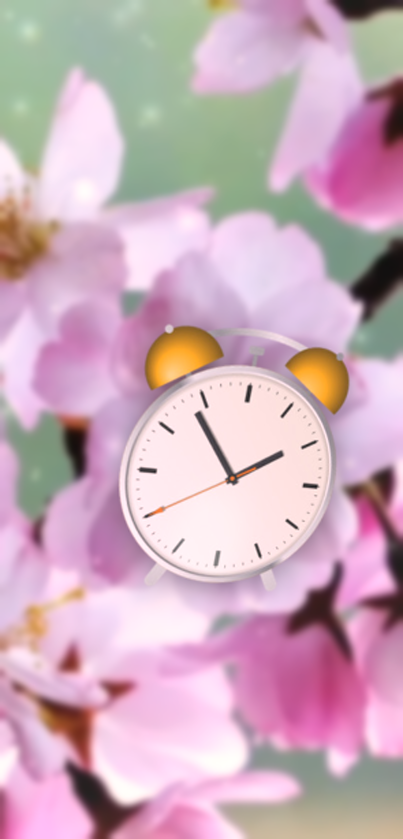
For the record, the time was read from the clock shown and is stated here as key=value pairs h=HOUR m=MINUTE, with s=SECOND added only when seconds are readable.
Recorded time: h=1 m=53 s=40
